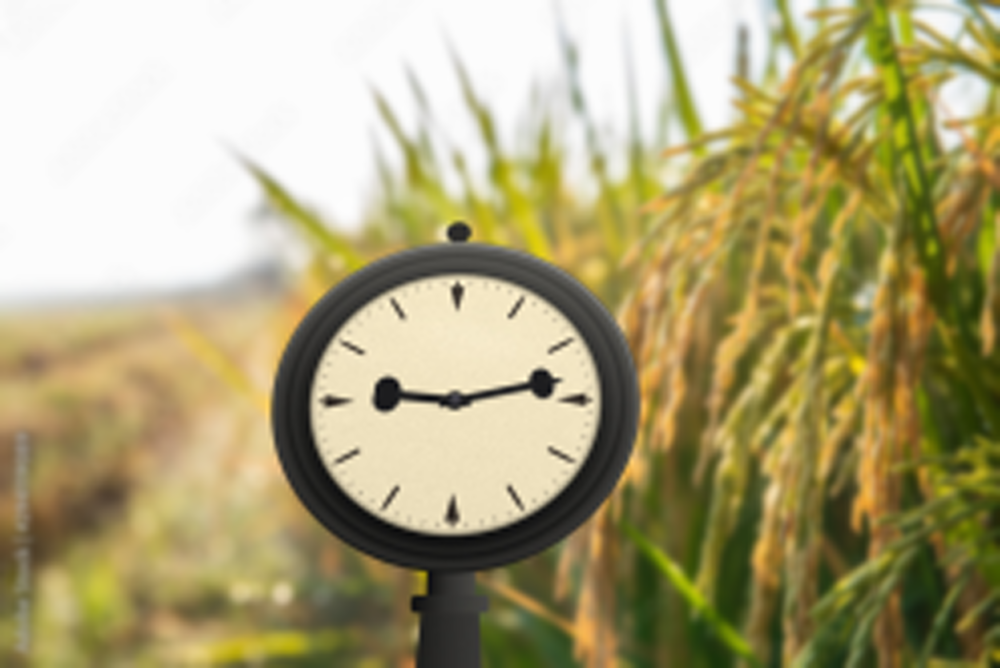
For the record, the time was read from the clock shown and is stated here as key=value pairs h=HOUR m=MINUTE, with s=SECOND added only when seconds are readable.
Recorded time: h=9 m=13
